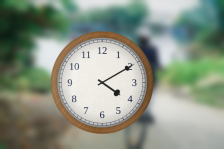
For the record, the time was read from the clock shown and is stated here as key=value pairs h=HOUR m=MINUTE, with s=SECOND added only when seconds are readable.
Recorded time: h=4 m=10
